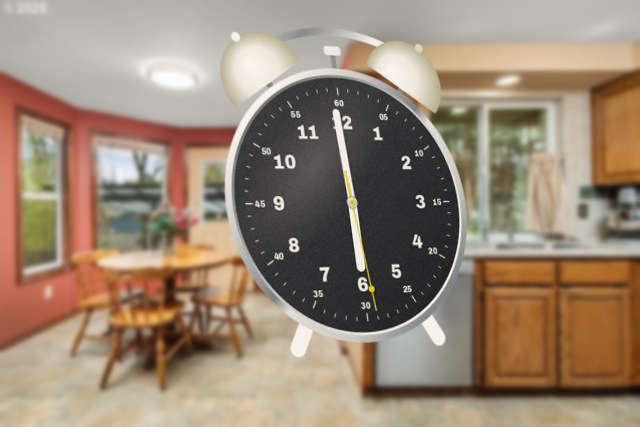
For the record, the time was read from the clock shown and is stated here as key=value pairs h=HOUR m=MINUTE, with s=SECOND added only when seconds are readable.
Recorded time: h=5 m=59 s=29
